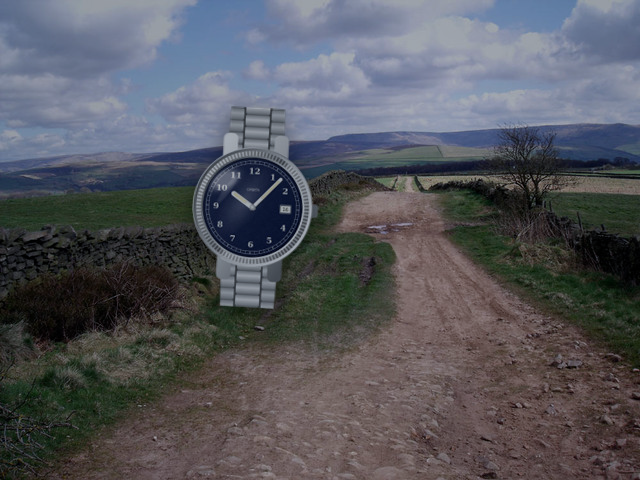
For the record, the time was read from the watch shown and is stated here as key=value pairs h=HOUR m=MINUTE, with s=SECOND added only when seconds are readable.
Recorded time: h=10 m=7
